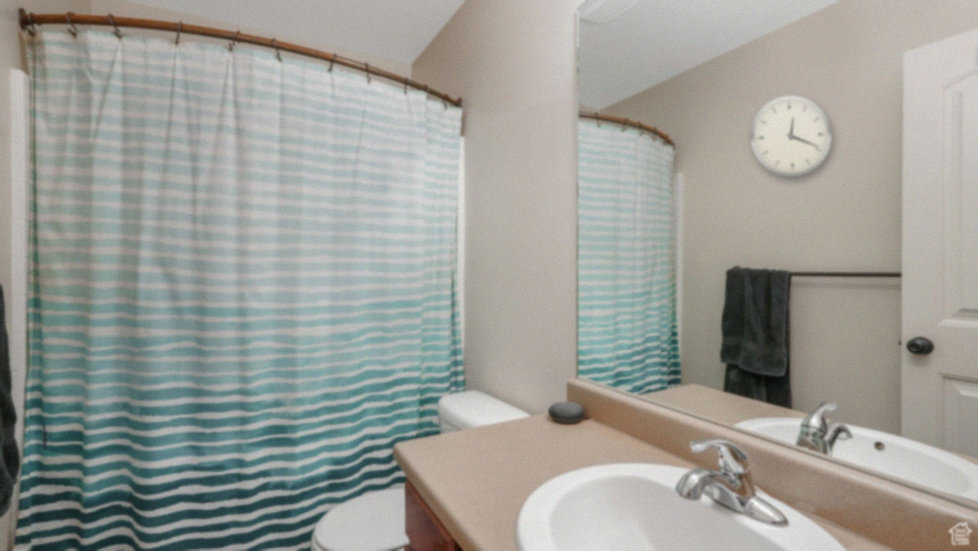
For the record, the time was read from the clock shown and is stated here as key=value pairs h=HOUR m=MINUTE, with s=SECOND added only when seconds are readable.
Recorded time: h=12 m=19
